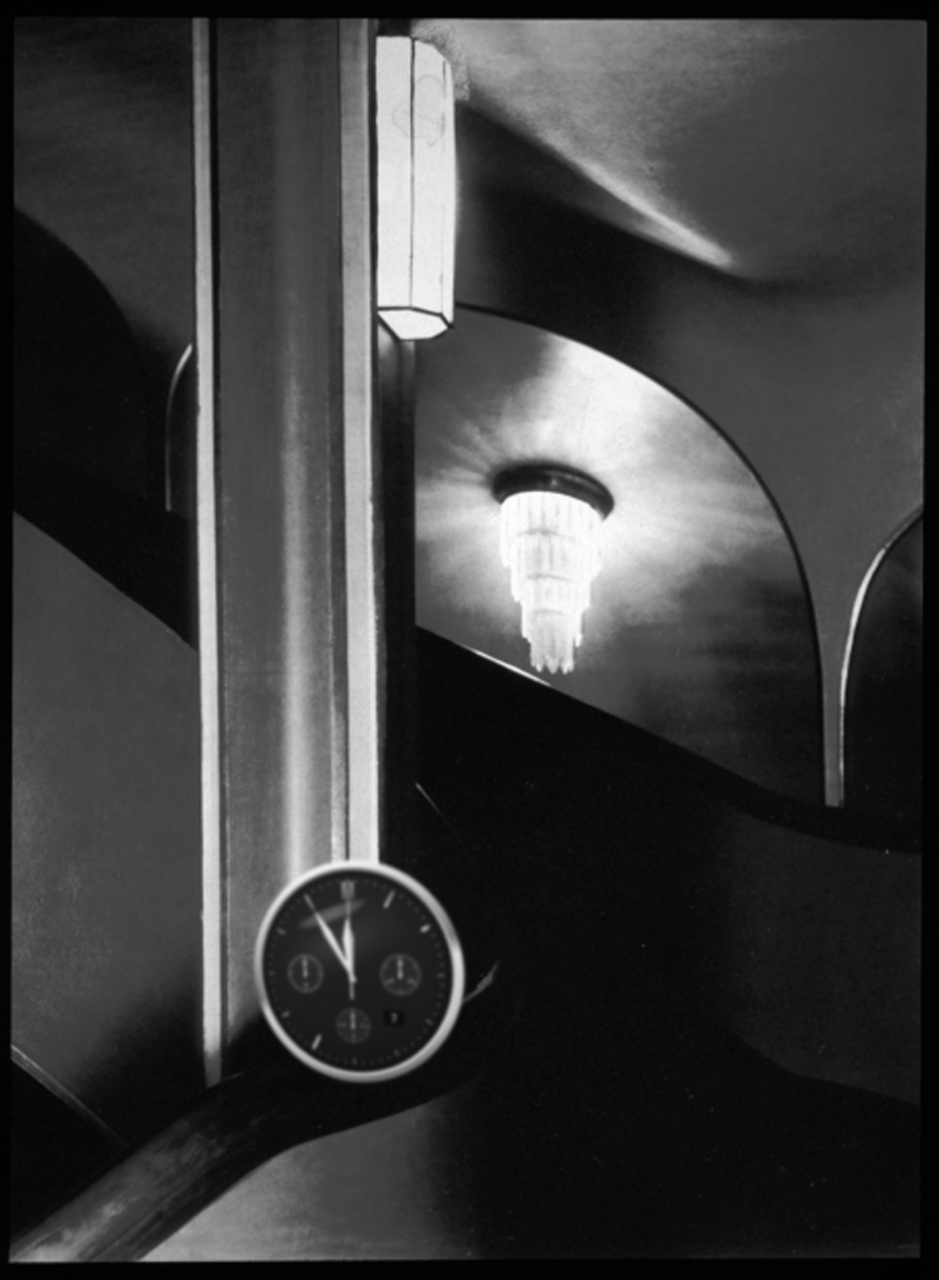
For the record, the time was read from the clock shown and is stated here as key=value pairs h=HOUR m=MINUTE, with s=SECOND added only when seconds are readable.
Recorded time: h=11 m=55
